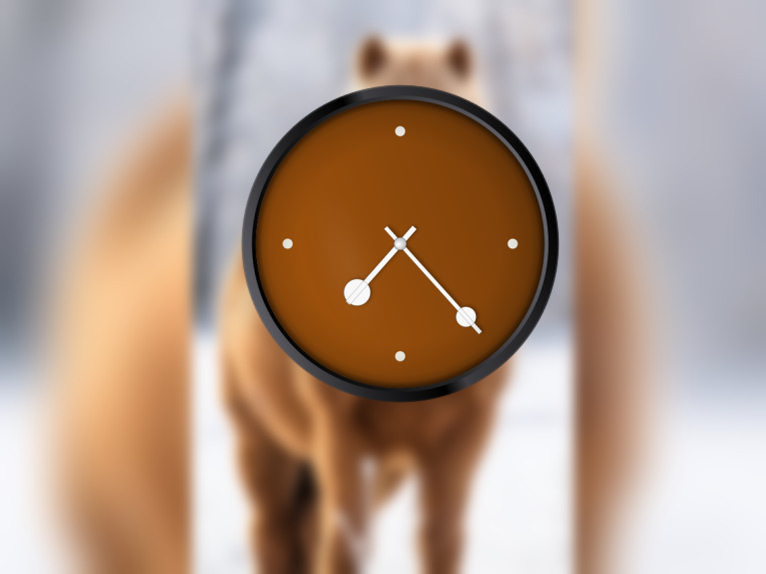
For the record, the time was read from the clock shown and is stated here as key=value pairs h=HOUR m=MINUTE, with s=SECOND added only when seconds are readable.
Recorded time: h=7 m=23
